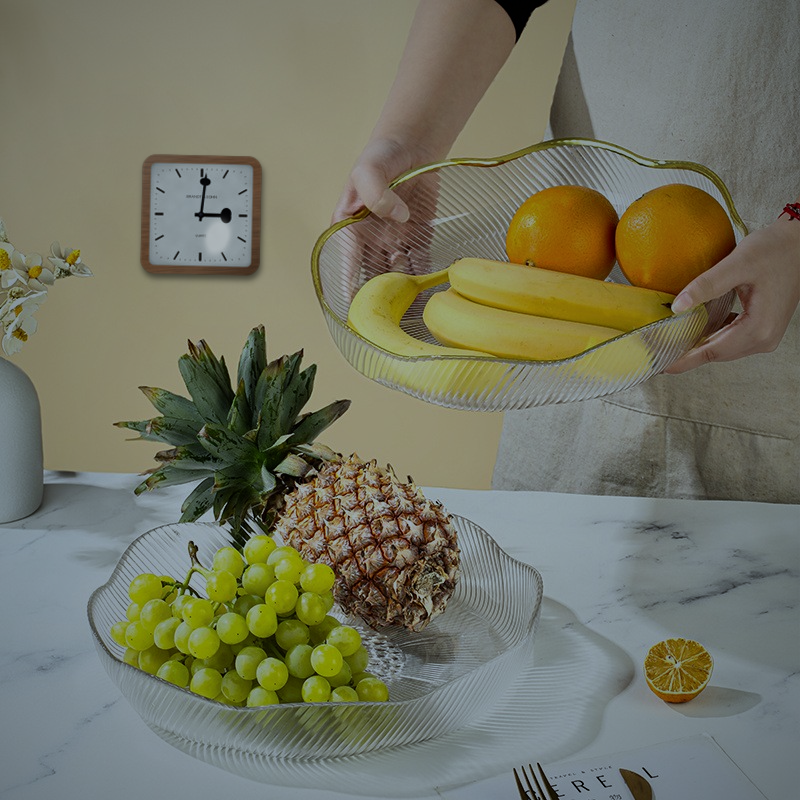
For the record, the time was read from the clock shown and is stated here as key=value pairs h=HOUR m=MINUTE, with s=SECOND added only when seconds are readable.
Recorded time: h=3 m=1
